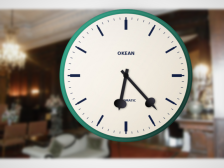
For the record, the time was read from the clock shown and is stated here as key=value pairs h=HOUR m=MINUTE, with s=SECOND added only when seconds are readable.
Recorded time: h=6 m=23
